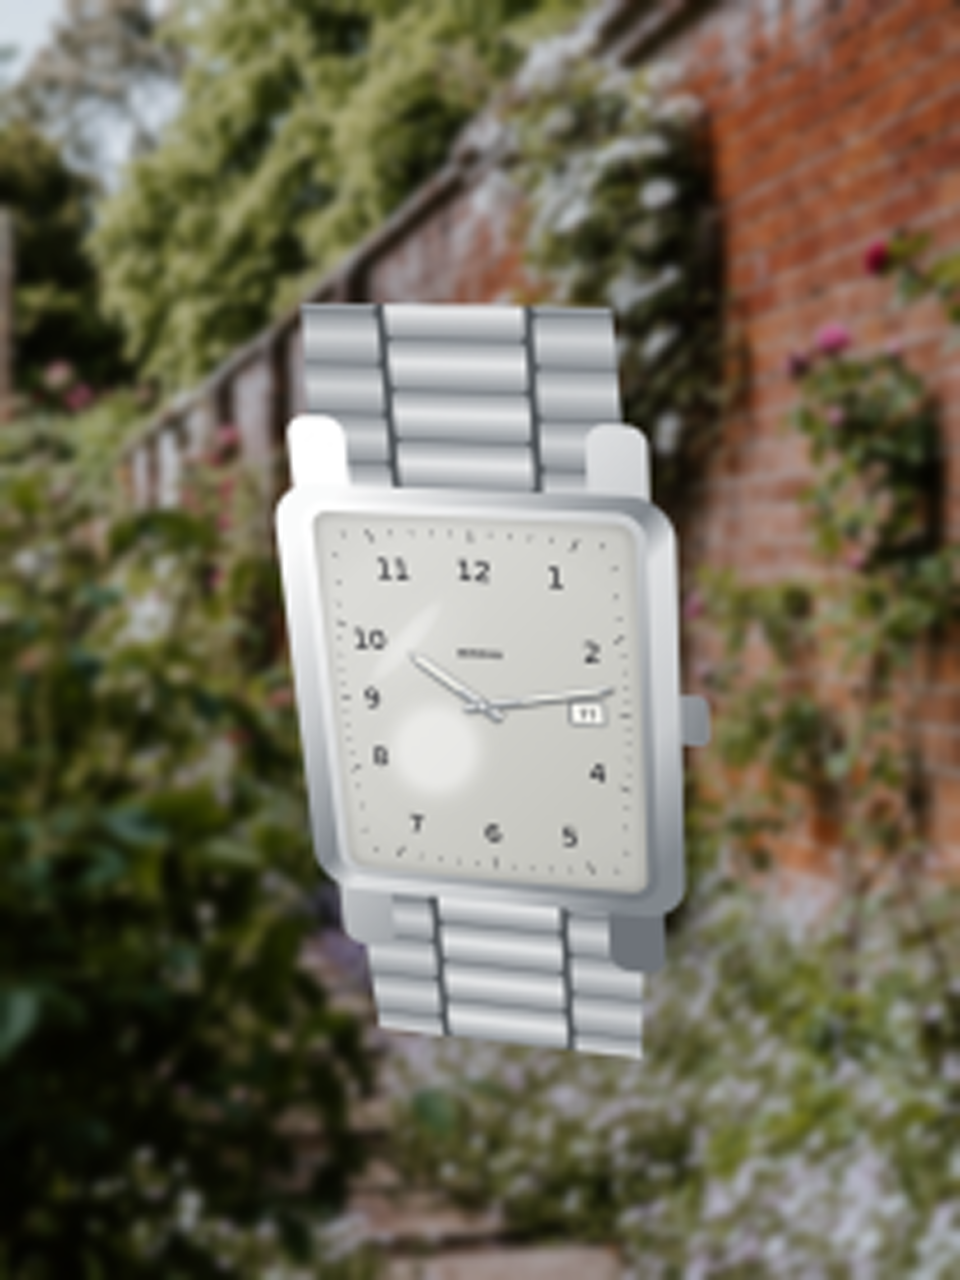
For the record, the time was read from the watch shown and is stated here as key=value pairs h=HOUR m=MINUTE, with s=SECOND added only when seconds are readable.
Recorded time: h=10 m=13
